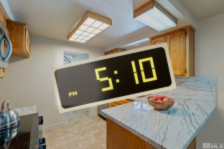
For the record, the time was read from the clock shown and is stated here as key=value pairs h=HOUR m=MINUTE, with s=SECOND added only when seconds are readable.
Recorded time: h=5 m=10
